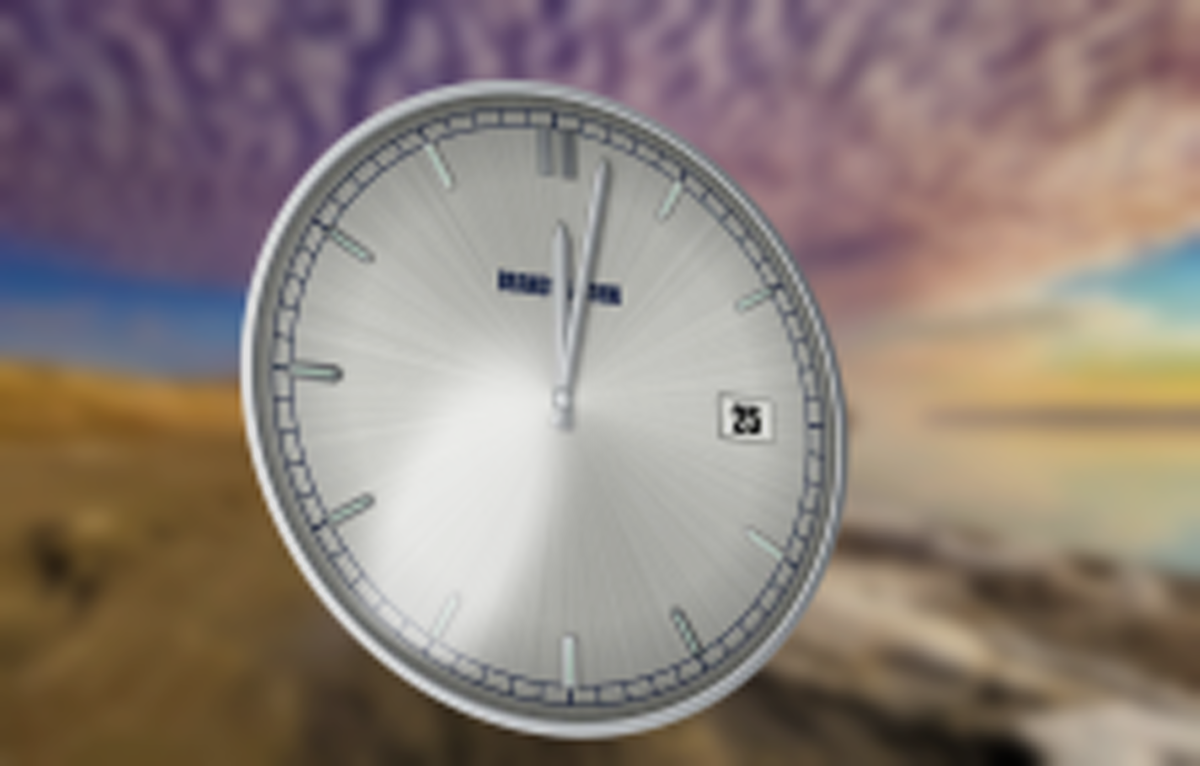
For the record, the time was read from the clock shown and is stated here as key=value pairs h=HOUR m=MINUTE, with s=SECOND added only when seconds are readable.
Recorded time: h=12 m=2
